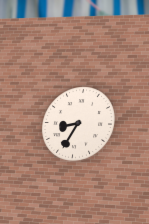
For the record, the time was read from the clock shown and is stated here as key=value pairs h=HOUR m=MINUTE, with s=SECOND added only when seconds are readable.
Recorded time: h=8 m=34
